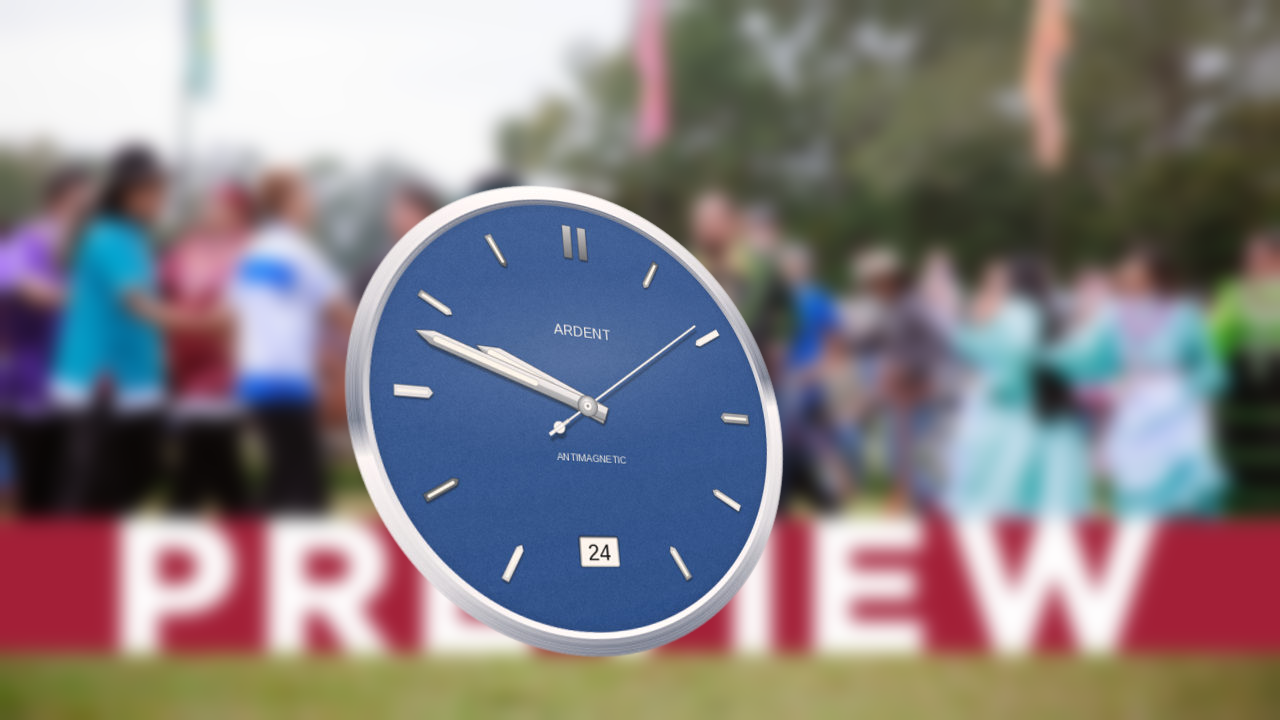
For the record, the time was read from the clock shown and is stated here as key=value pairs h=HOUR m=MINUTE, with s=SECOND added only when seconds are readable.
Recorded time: h=9 m=48 s=9
